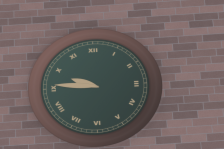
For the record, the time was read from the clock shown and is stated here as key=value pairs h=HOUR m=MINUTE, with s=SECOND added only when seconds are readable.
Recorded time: h=9 m=46
